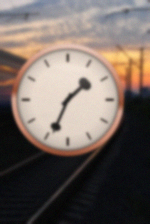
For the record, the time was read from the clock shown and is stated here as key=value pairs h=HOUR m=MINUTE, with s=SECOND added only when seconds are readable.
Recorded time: h=1 m=34
